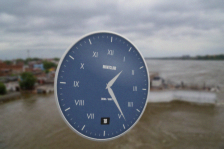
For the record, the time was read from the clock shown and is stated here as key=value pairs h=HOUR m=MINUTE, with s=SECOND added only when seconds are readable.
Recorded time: h=1 m=24
